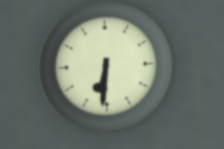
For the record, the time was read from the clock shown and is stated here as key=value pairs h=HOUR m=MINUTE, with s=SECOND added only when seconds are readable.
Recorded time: h=6 m=31
